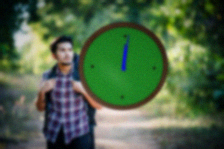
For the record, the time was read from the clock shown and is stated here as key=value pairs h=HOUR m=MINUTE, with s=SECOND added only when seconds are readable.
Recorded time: h=12 m=1
